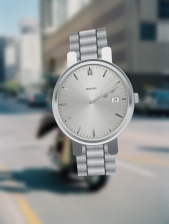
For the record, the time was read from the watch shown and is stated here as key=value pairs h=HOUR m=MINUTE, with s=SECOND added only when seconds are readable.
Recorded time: h=2 m=11
